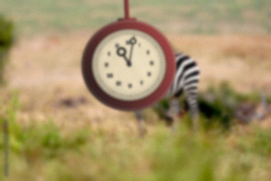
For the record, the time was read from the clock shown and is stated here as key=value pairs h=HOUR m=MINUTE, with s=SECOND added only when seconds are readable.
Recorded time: h=11 m=2
